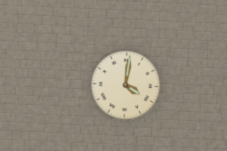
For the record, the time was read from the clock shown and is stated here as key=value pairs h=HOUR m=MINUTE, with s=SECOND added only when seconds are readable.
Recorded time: h=4 m=1
